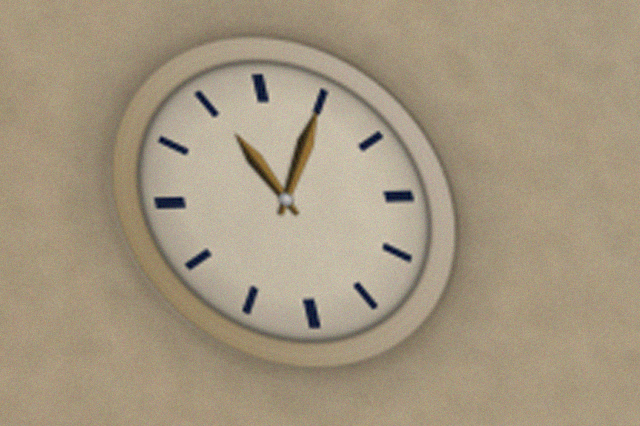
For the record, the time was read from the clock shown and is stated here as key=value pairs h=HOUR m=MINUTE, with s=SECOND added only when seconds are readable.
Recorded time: h=11 m=5
